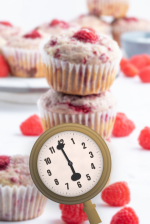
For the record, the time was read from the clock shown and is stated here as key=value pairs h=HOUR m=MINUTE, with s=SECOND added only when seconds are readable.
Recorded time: h=5 m=59
